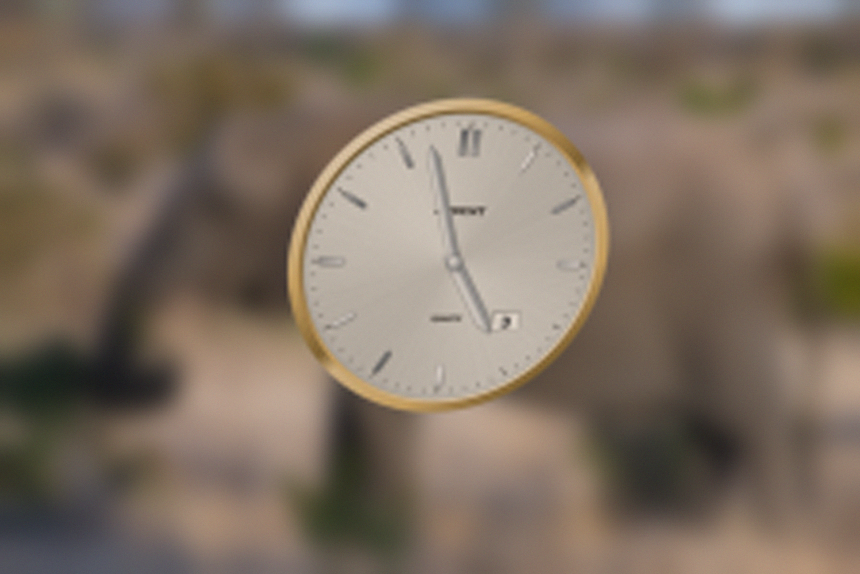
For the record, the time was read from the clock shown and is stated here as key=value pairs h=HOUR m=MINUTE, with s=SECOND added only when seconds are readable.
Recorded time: h=4 m=57
